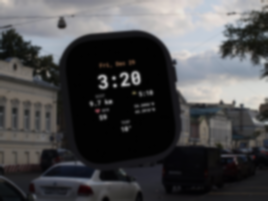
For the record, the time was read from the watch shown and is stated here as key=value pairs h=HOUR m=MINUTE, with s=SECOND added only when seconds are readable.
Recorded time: h=3 m=20
